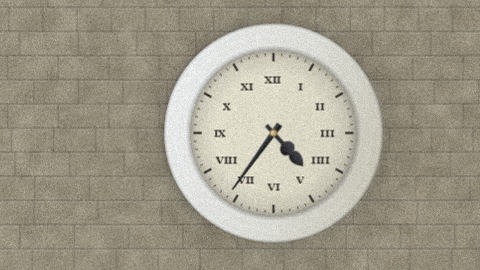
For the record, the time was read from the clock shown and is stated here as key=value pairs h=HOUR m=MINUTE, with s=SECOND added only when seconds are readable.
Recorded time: h=4 m=36
